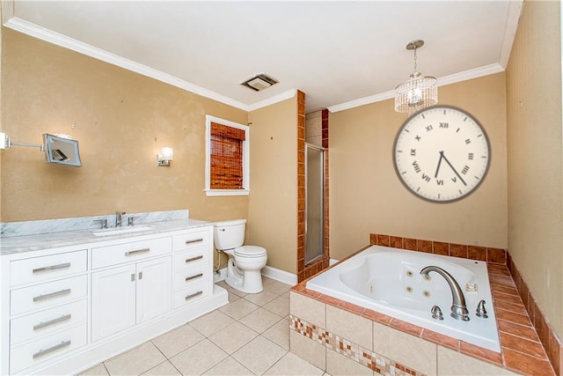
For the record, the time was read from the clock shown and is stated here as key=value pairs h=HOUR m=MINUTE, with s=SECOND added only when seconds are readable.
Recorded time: h=6 m=23
